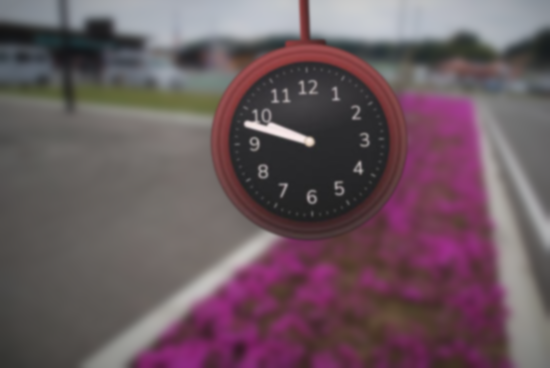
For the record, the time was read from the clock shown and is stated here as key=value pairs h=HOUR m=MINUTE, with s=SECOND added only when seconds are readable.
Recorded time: h=9 m=48
